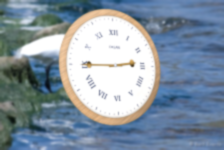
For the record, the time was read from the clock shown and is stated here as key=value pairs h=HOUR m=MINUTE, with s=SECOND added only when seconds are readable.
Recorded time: h=2 m=45
